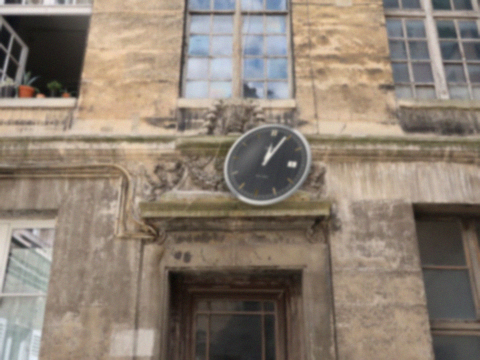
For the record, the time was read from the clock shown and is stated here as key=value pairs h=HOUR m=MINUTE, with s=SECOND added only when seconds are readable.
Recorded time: h=12 m=4
